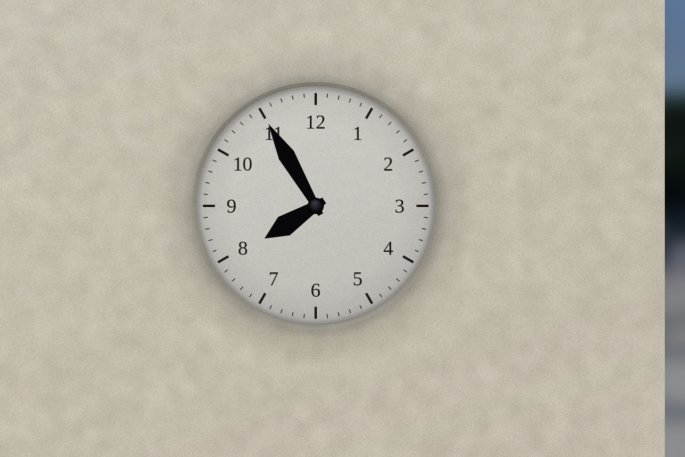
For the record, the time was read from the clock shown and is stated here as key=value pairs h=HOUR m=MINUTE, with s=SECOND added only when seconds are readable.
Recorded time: h=7 m=55
